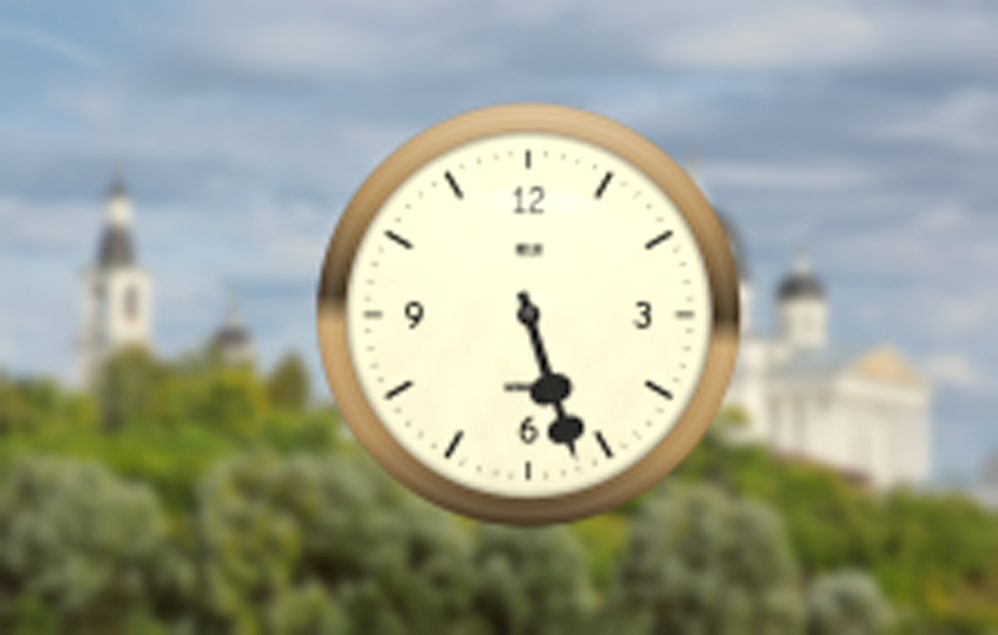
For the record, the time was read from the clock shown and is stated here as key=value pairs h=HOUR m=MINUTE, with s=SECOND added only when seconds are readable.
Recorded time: h=5 m=27
